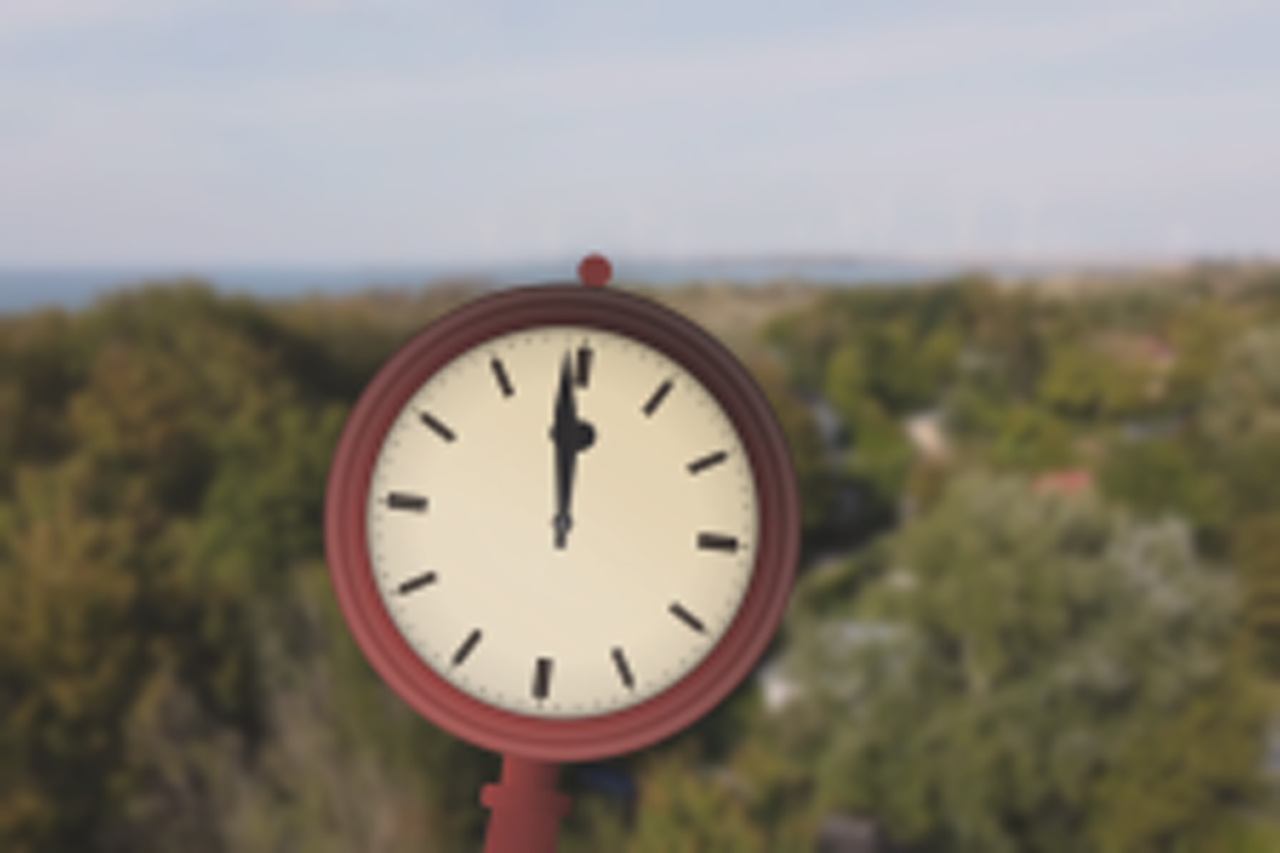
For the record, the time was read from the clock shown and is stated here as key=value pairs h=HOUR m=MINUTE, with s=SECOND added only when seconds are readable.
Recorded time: h=11 m=59
